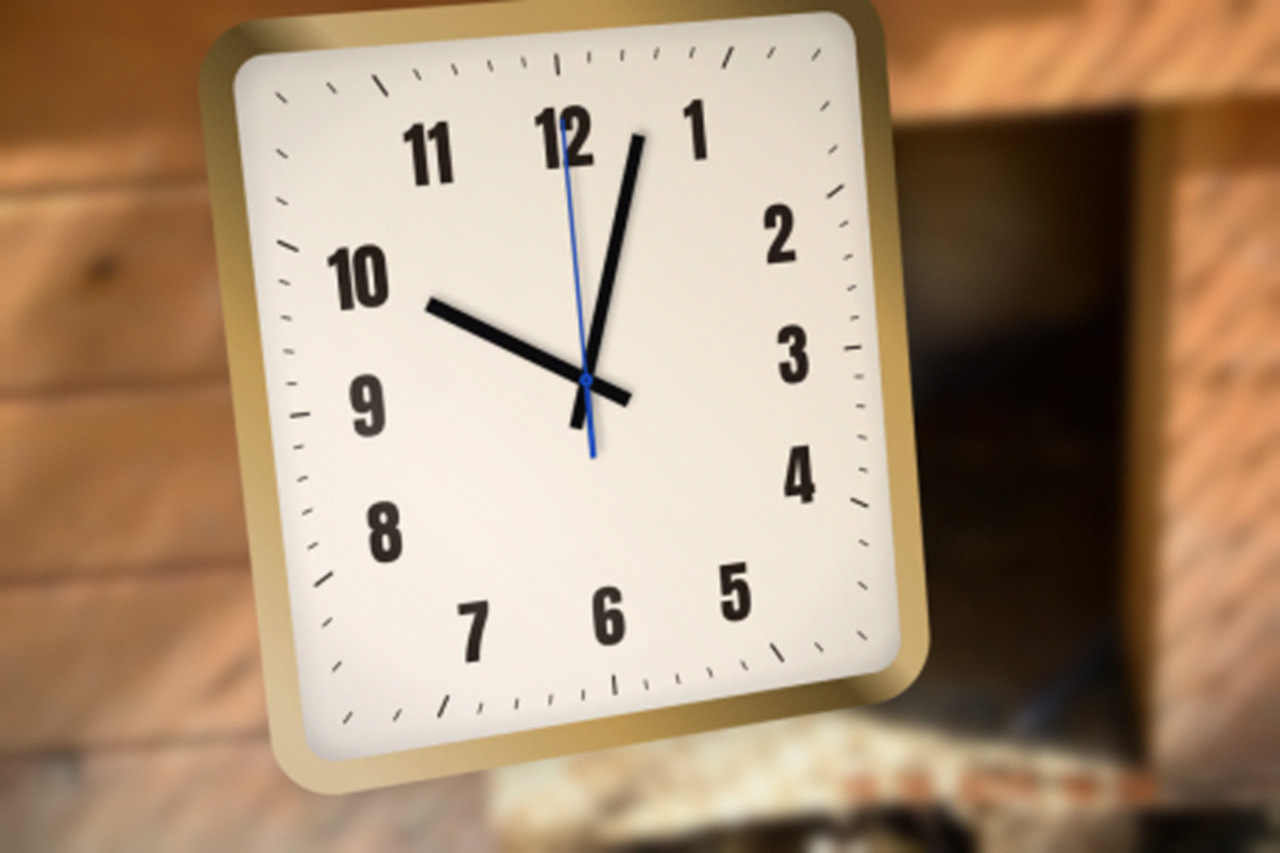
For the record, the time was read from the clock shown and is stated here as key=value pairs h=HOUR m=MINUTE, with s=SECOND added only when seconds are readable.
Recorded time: h=10 m=3 s=0
